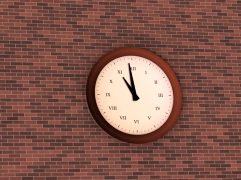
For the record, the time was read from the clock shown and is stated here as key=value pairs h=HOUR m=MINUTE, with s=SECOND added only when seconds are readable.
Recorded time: h=10 m=59
